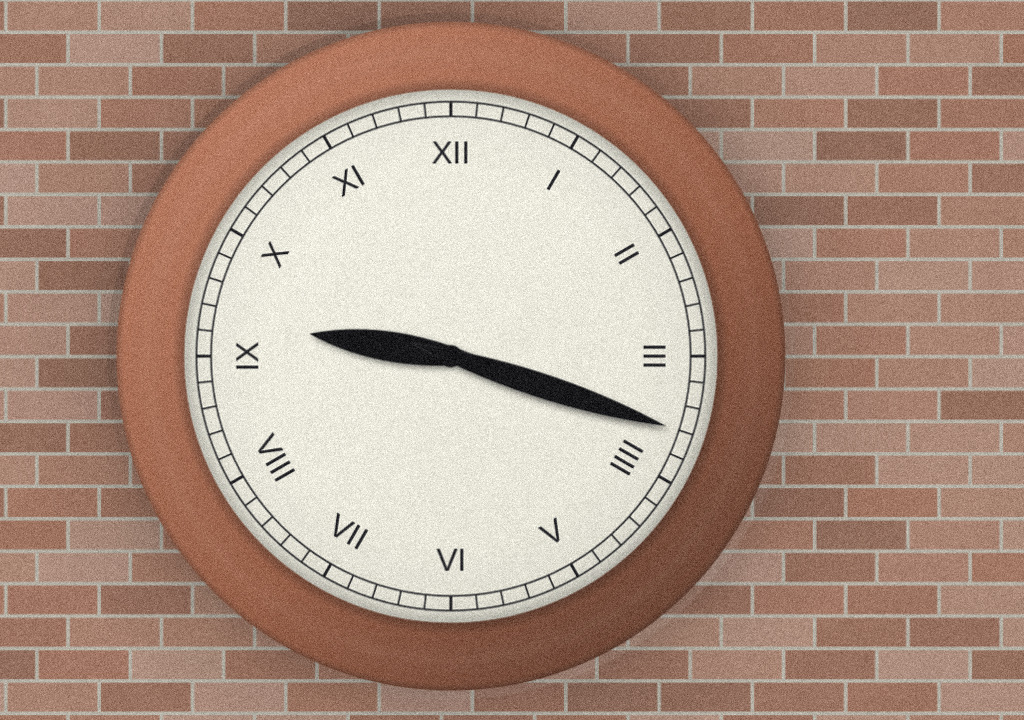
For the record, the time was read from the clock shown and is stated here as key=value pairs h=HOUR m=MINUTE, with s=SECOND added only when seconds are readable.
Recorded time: h=9 m=18
